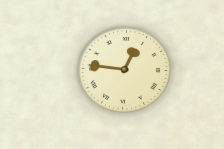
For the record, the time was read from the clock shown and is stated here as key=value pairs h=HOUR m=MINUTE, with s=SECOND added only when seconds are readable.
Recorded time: h=12 m=46
